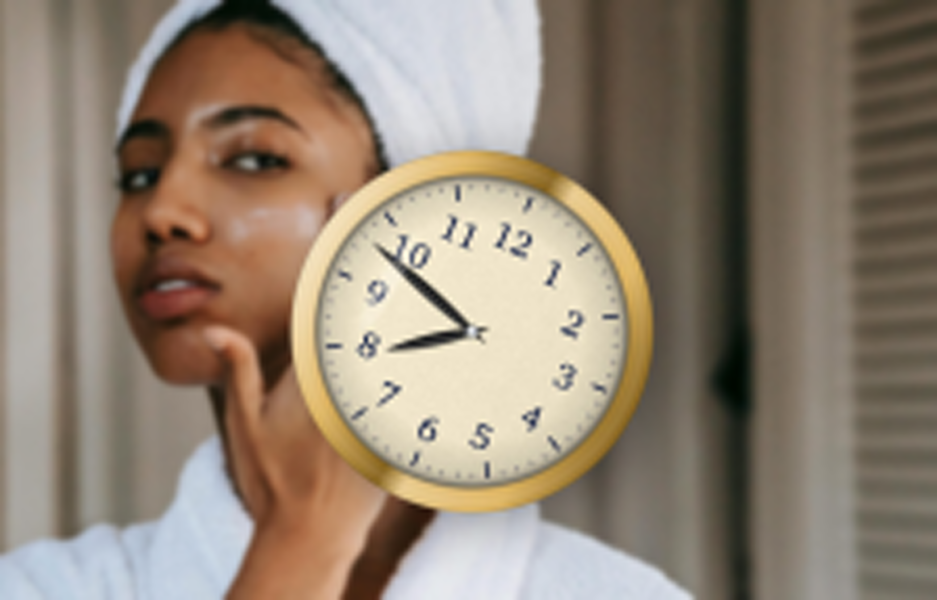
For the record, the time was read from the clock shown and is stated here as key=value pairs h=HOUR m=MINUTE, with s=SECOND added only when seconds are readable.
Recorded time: h=7 m=48
